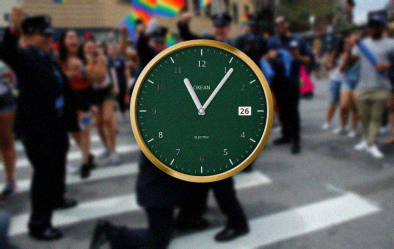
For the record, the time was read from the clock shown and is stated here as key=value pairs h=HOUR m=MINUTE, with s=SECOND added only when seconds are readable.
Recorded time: h=11 m=6
